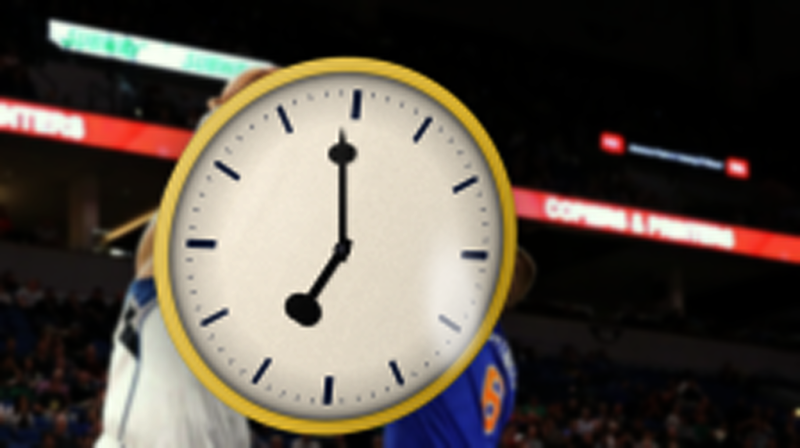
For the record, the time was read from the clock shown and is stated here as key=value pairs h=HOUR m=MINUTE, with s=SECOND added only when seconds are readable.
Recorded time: h=6 m=59
